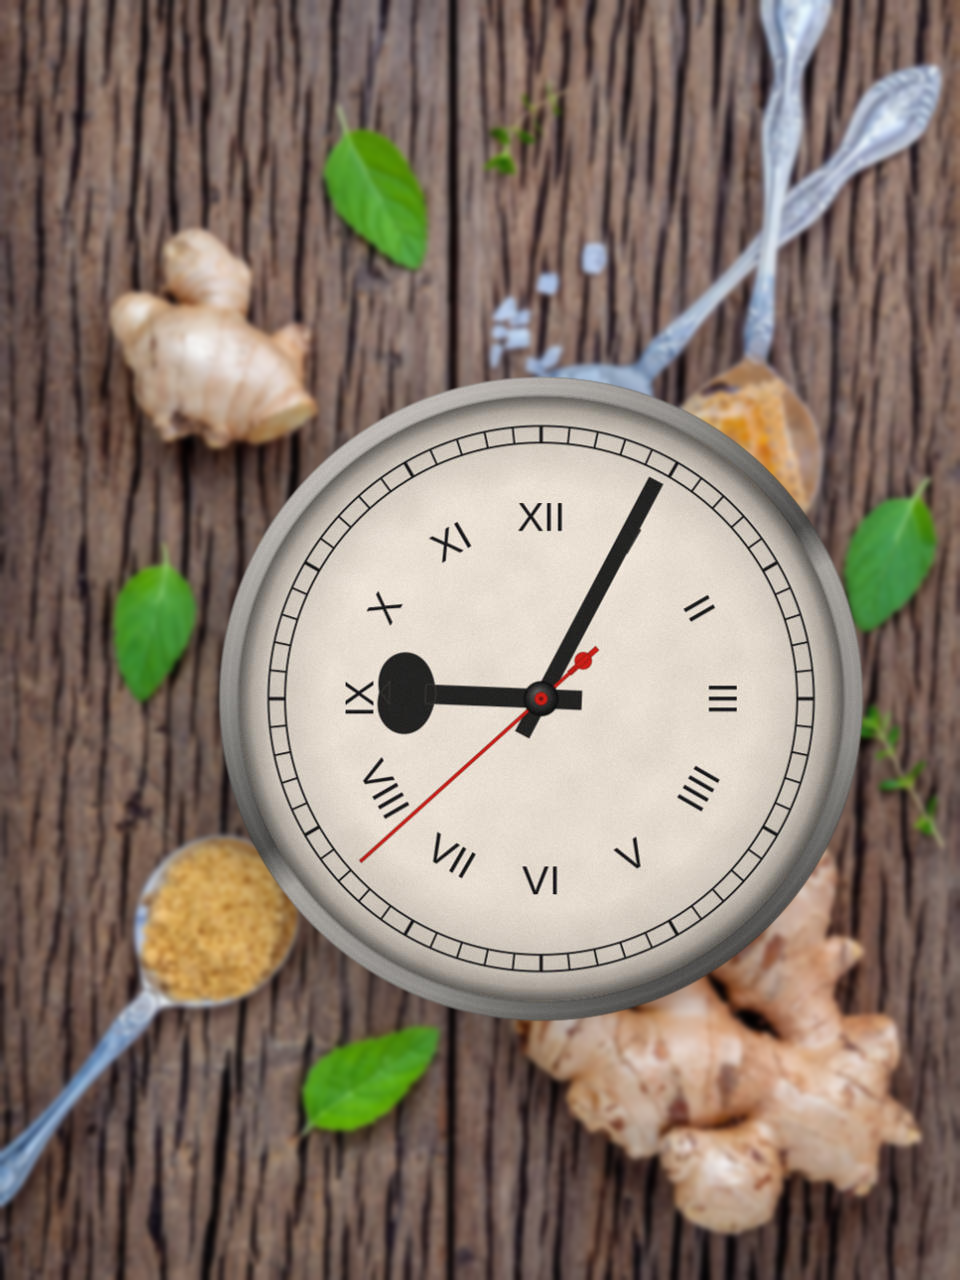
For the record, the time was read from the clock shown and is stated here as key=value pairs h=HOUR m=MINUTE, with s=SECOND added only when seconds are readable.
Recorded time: h=9 m=4 s=38
